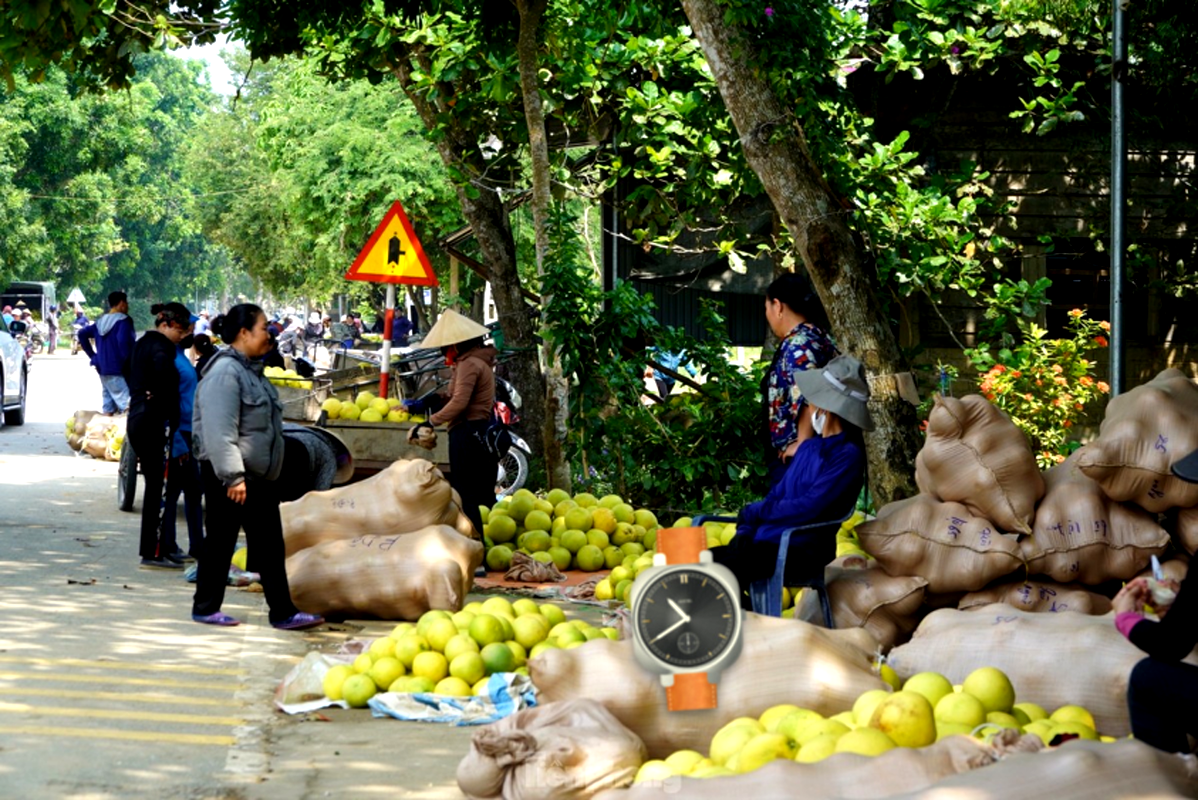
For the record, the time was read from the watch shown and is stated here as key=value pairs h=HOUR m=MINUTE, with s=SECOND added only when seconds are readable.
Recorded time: h=10 m=40
